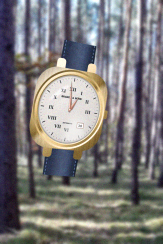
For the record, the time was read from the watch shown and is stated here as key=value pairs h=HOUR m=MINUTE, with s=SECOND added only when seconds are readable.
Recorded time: h=12 m=59
